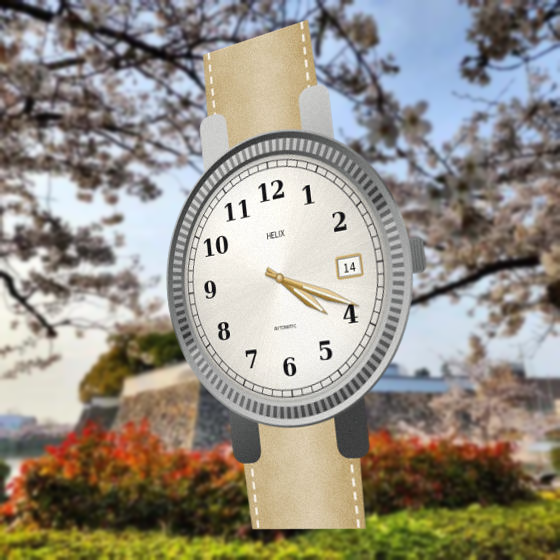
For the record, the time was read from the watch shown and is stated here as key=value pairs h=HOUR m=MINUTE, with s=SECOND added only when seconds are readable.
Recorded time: h=4 m=19
